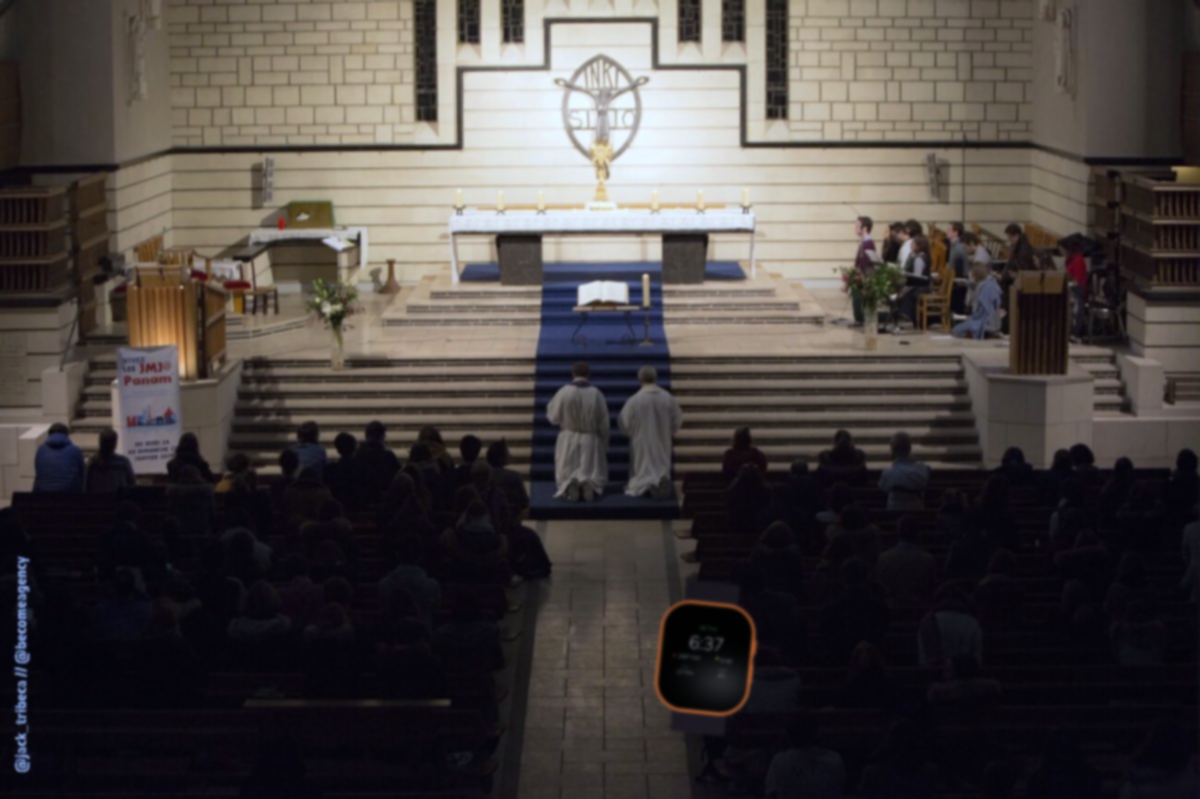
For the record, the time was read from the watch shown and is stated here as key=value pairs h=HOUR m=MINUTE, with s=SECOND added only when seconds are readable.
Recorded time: h=6 m=37
